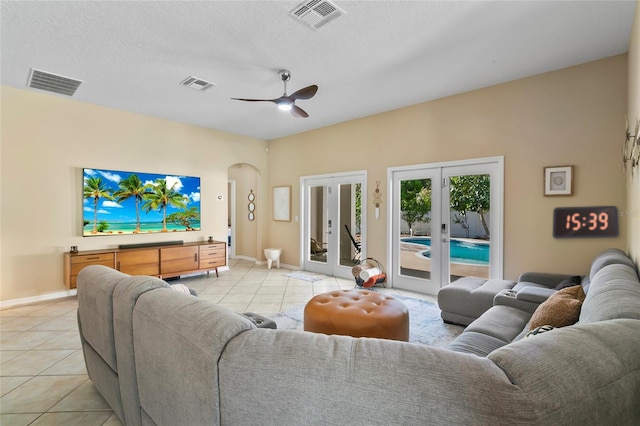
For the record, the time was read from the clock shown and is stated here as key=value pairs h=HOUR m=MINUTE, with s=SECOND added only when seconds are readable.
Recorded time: h=15 m=39
